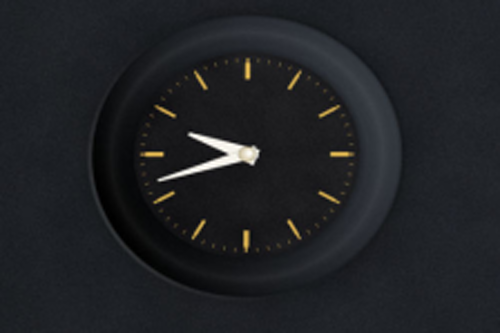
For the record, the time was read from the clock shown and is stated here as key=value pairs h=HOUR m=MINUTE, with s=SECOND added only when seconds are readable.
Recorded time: h=9 m=42
